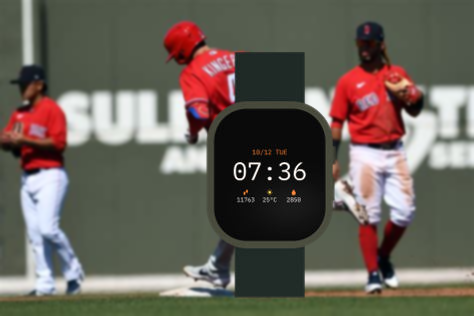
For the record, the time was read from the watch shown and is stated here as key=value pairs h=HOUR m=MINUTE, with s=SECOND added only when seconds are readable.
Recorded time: h=7 m=36
